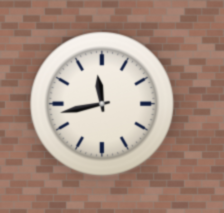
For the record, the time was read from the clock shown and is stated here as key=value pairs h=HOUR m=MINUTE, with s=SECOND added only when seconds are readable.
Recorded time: h=11 m=43
